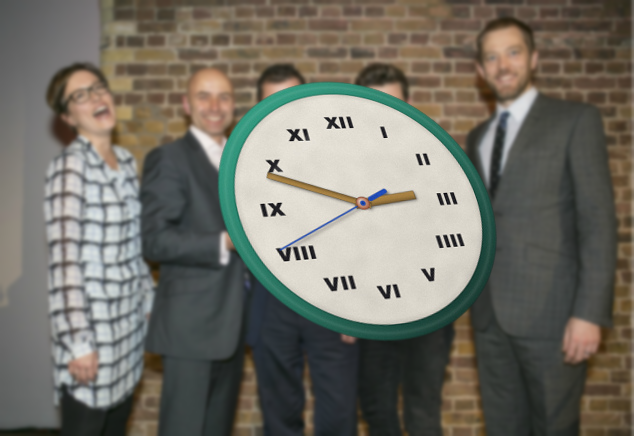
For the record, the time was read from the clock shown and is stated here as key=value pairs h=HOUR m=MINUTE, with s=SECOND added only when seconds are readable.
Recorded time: h=2 m=48 s=41
